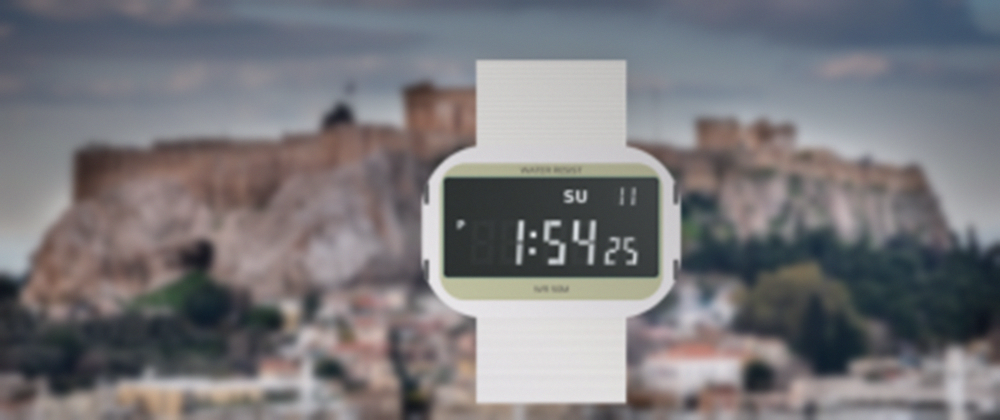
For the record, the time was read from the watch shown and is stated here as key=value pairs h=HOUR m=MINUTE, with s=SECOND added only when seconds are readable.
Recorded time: h=1 m=54 s=25
